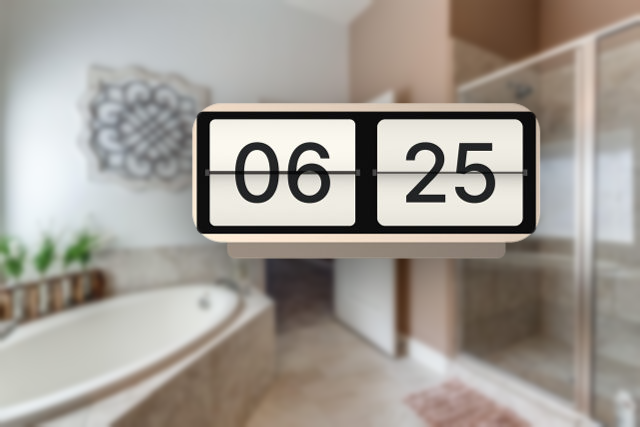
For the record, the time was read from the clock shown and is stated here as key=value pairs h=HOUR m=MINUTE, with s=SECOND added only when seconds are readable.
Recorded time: h=6 m=25
